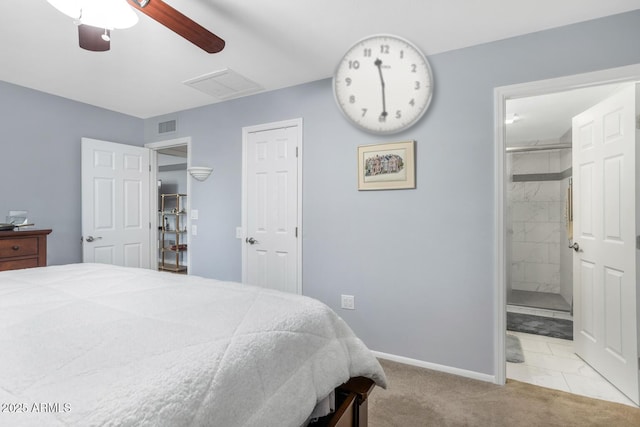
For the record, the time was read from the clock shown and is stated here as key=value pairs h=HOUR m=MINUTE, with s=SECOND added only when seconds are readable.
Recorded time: h=11 m=29
